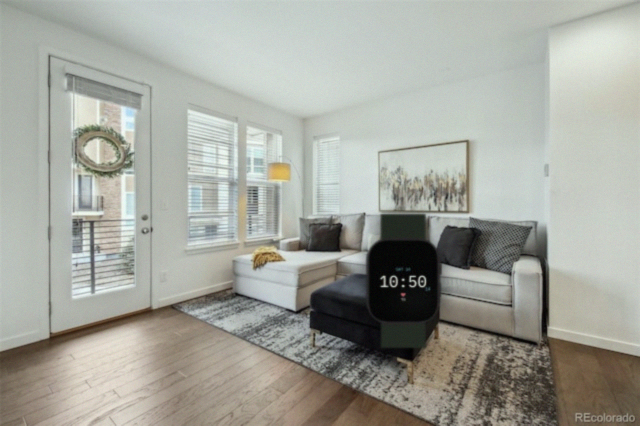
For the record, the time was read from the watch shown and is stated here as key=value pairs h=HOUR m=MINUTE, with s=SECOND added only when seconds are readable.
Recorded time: h=10 m=50
